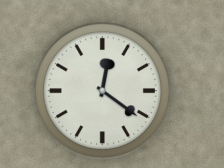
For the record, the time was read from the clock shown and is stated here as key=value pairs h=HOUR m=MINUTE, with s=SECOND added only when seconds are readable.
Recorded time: h=12 m=21
